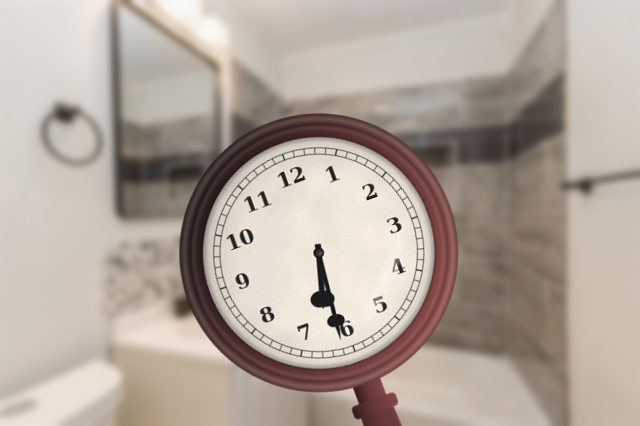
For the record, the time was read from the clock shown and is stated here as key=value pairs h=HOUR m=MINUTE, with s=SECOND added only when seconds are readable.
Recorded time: h=6 m=31
